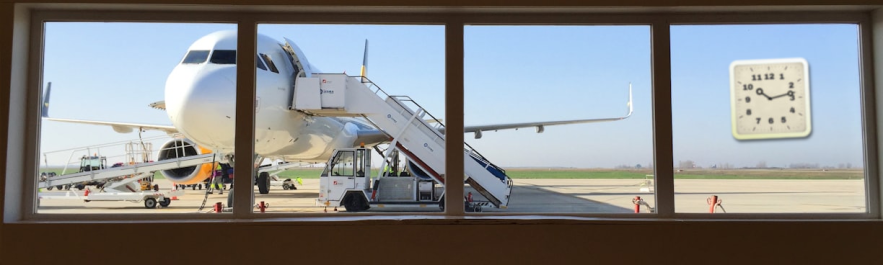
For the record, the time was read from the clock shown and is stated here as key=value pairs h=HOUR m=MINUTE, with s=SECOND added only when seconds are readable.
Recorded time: h=10 m=13
